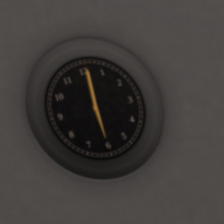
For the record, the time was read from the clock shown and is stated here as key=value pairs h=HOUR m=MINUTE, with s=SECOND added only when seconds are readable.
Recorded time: h=6 m=1
